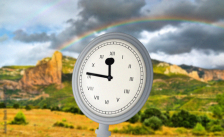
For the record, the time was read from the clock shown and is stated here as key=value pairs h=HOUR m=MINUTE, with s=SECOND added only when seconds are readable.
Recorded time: h=11 m=46
